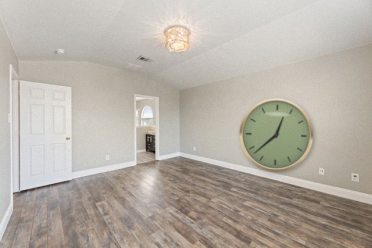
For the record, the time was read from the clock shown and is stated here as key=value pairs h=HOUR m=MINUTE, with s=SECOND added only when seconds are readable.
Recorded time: h=12 m=38
